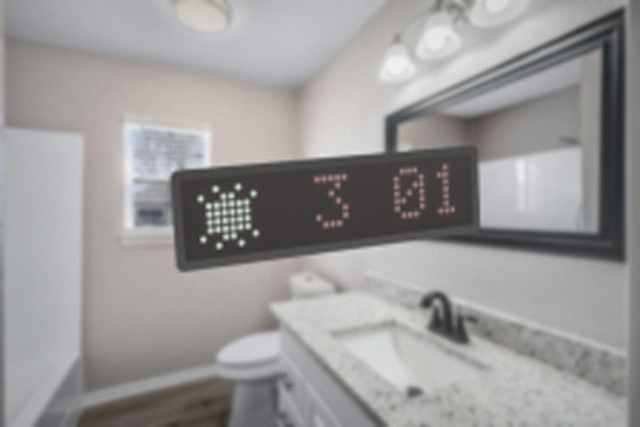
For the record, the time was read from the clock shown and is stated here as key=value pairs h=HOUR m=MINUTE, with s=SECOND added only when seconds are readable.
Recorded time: h=3 m=1
